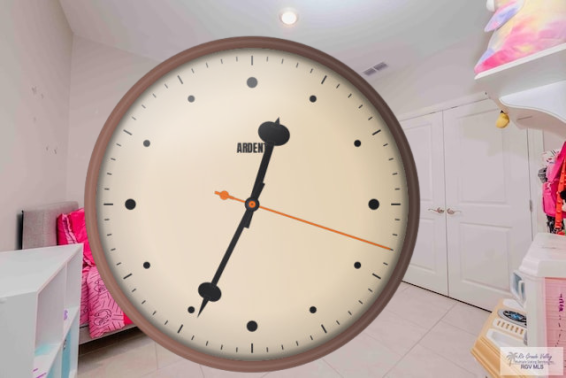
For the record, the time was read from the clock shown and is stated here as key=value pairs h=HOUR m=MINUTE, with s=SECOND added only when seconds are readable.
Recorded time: h=12 m=34 s=18
